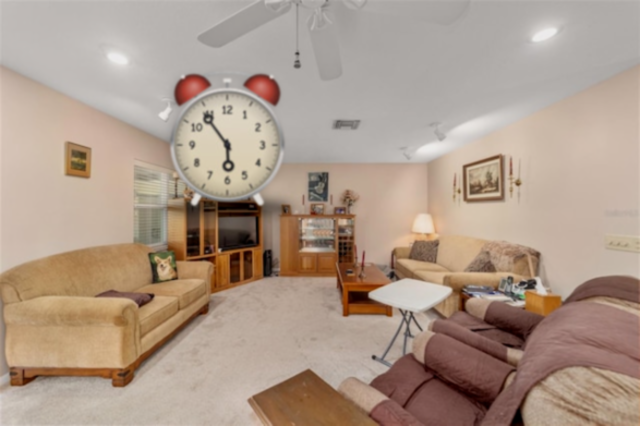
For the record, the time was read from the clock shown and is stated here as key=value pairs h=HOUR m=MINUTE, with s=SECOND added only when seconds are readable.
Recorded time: h=5 m=54
